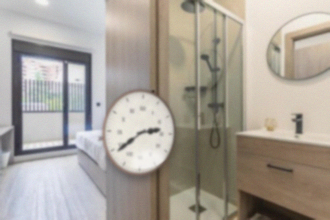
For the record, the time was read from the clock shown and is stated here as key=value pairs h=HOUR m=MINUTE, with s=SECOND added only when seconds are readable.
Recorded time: h=2 m=39
